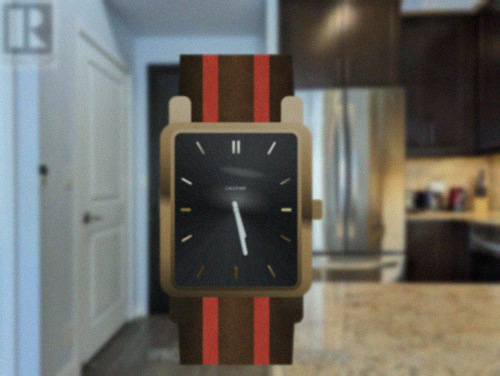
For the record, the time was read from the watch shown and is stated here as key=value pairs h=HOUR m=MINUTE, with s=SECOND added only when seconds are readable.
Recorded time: h=5 m=28
